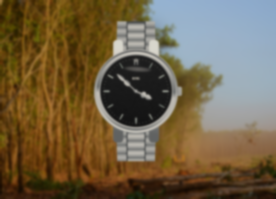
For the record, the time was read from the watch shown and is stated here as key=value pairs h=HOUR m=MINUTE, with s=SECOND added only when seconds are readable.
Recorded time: h=3 m=52
